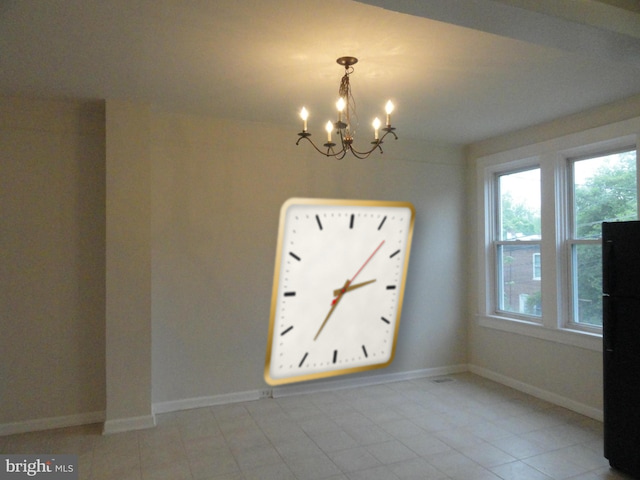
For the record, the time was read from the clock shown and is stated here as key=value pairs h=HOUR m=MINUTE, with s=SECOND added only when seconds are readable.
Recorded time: h=2 m=35 s=7
